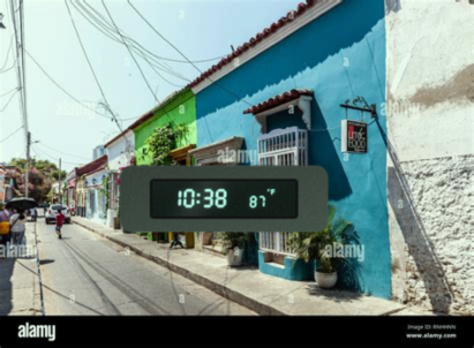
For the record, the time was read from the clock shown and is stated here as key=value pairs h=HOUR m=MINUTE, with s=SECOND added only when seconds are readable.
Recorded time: h=10 m=38
